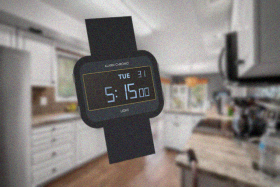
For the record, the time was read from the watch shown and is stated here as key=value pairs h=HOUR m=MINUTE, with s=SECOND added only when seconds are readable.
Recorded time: h=5 m=15 s=0
